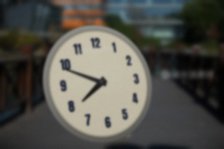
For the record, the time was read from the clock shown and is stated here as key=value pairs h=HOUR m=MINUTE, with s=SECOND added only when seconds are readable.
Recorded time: h=7 m=49
